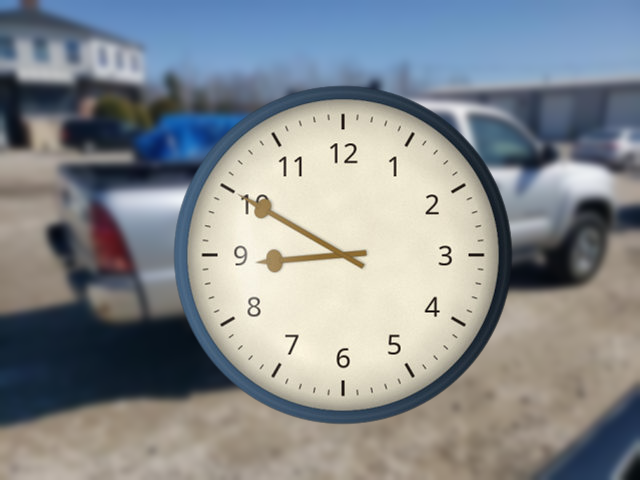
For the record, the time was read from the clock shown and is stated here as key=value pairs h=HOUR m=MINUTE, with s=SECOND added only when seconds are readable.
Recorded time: h=8 m=50
